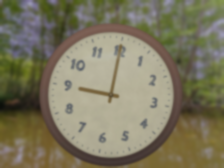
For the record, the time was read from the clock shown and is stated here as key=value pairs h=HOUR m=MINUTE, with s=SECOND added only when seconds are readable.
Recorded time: h=9 m=0
